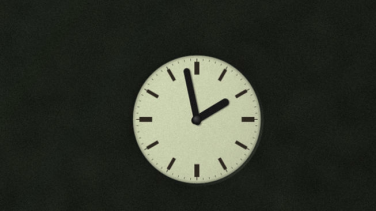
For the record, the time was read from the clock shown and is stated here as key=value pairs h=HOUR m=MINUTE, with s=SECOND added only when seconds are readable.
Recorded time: h=1 m=58
